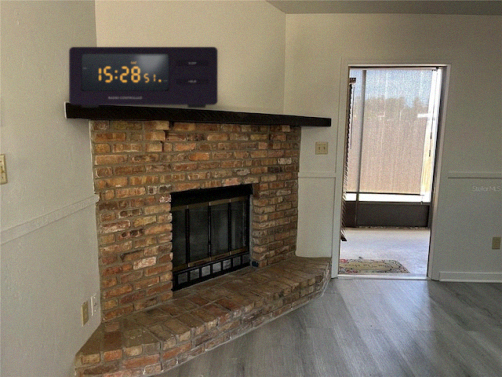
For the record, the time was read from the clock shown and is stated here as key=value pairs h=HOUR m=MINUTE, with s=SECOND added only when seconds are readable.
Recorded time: h=15 m=28 s=51
